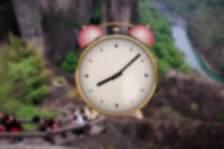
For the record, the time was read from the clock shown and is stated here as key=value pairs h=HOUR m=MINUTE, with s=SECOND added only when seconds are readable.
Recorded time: h=8 m=8
